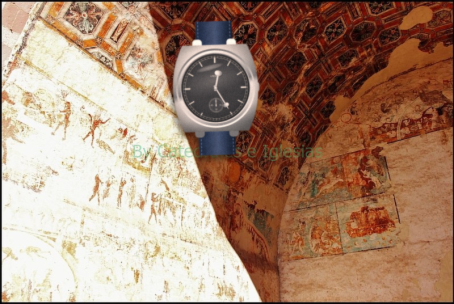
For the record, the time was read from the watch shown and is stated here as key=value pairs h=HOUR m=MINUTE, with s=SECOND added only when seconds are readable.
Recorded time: h=12 m=25
